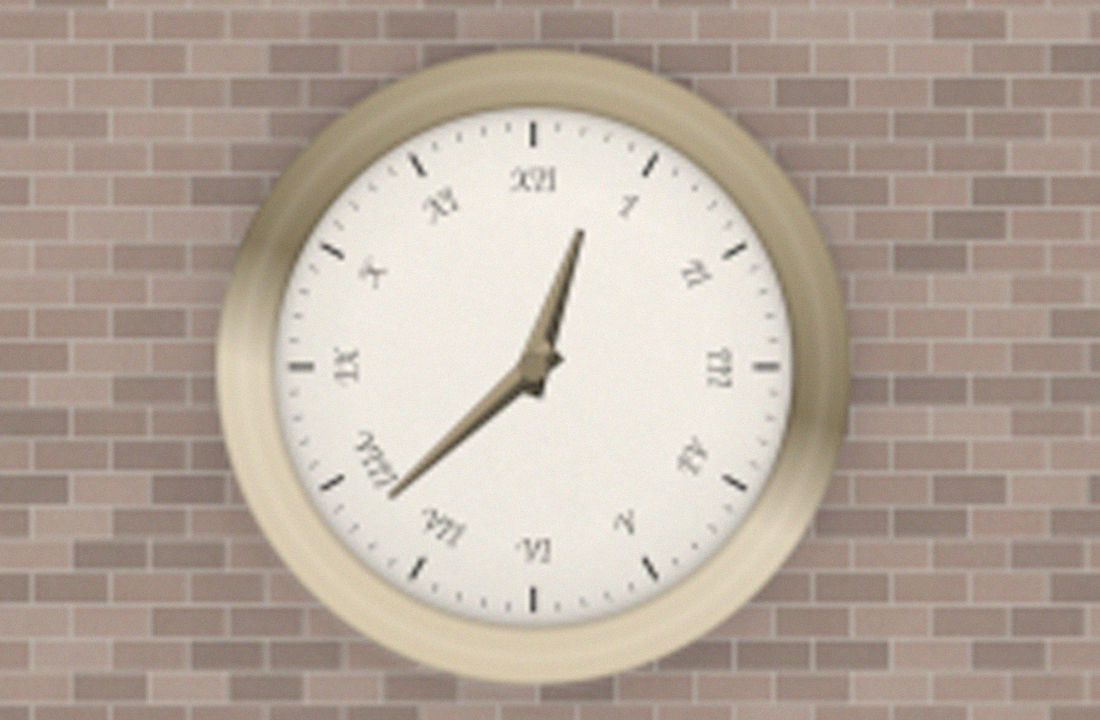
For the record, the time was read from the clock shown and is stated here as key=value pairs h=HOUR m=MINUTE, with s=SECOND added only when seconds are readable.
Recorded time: h=12 m=38
